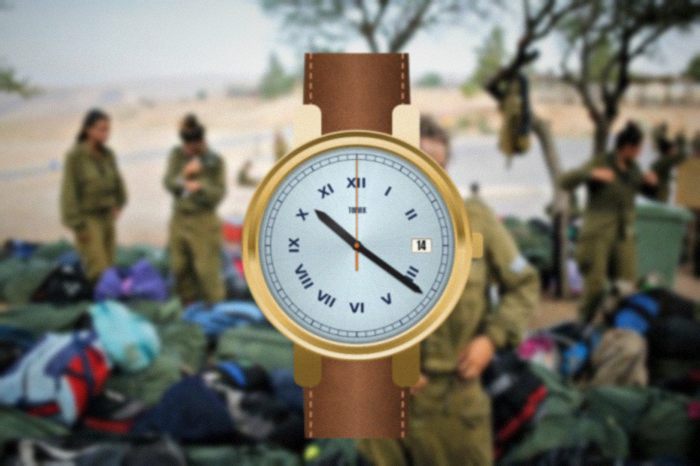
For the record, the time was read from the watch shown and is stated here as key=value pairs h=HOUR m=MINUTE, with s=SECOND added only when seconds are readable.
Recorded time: h=10 m=21 s=0
